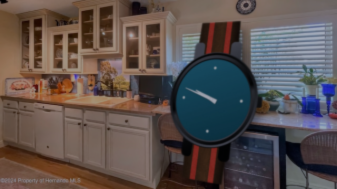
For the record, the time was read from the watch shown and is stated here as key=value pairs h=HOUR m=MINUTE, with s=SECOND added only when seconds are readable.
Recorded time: h=9 m=48
